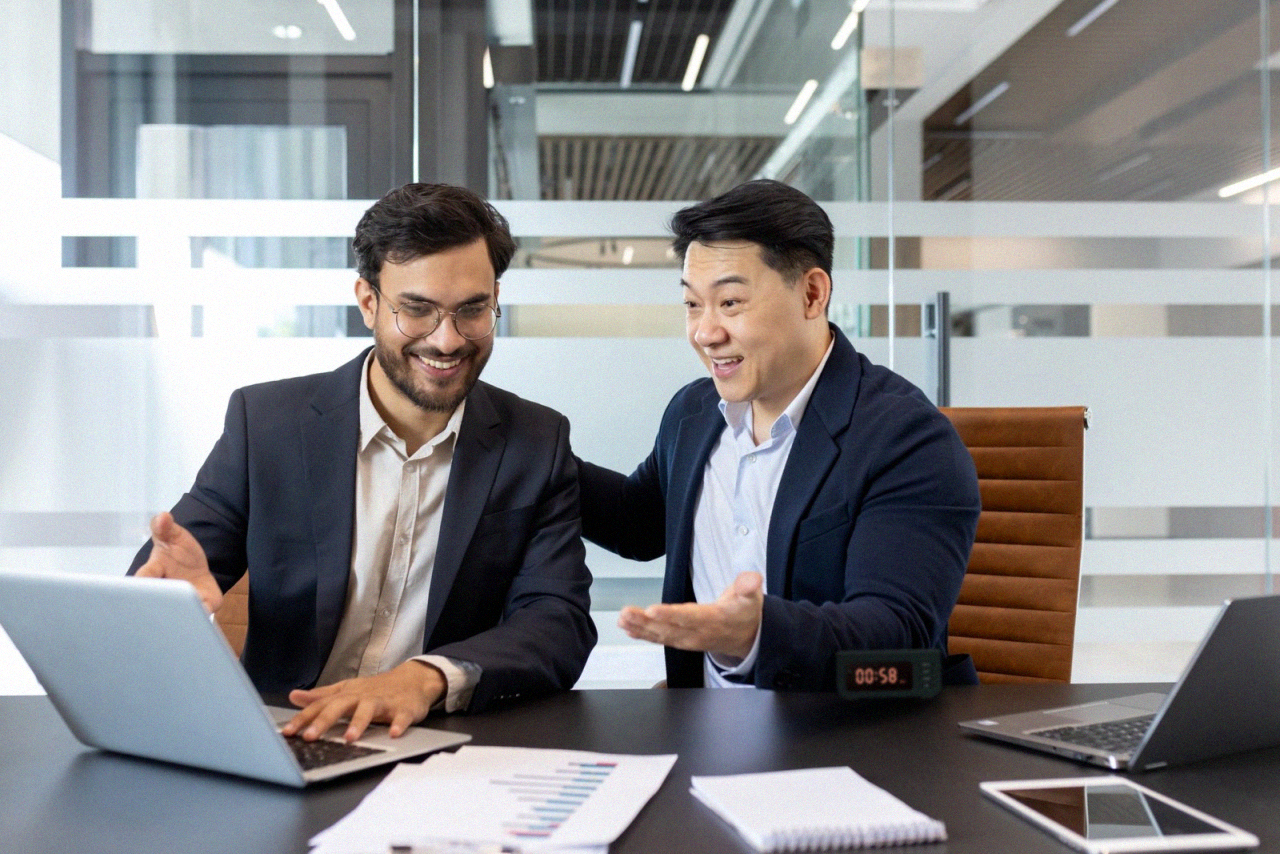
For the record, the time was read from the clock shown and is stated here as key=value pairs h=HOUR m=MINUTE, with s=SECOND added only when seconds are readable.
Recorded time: h=0 m=58
